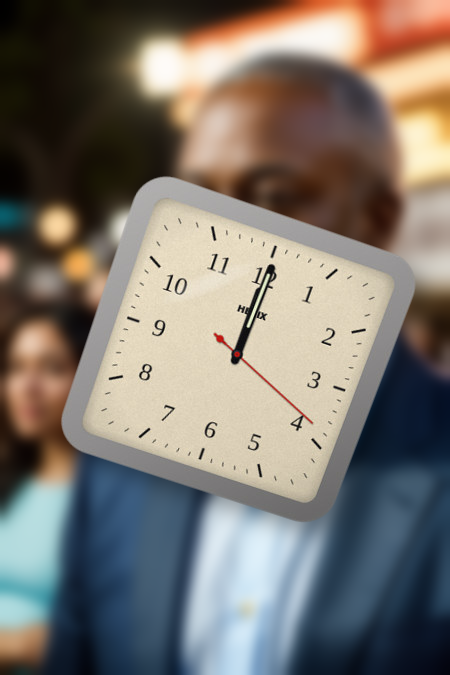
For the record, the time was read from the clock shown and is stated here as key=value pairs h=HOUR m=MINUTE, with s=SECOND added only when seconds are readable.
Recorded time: h=12 m=0 s=19
